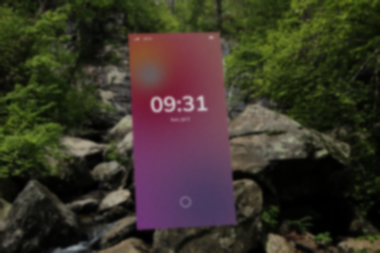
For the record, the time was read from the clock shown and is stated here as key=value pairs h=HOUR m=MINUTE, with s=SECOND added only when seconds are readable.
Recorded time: h=9 m=31
